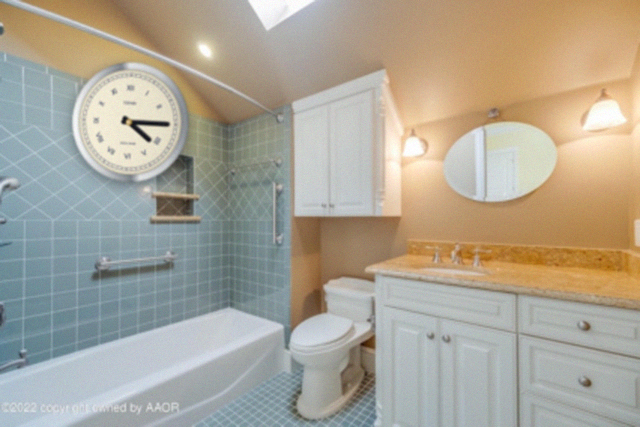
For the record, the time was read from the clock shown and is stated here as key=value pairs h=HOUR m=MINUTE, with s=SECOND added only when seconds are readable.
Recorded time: h=4 m=15
